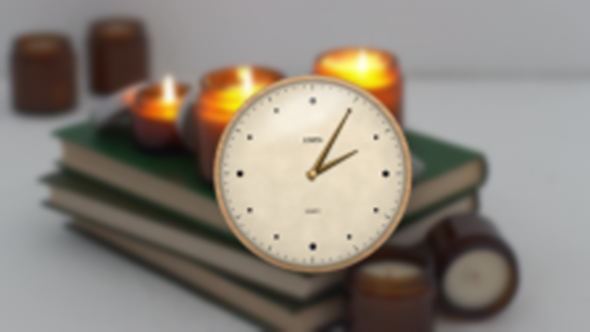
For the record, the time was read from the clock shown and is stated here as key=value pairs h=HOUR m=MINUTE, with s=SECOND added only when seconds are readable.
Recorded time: h=2 m=5
